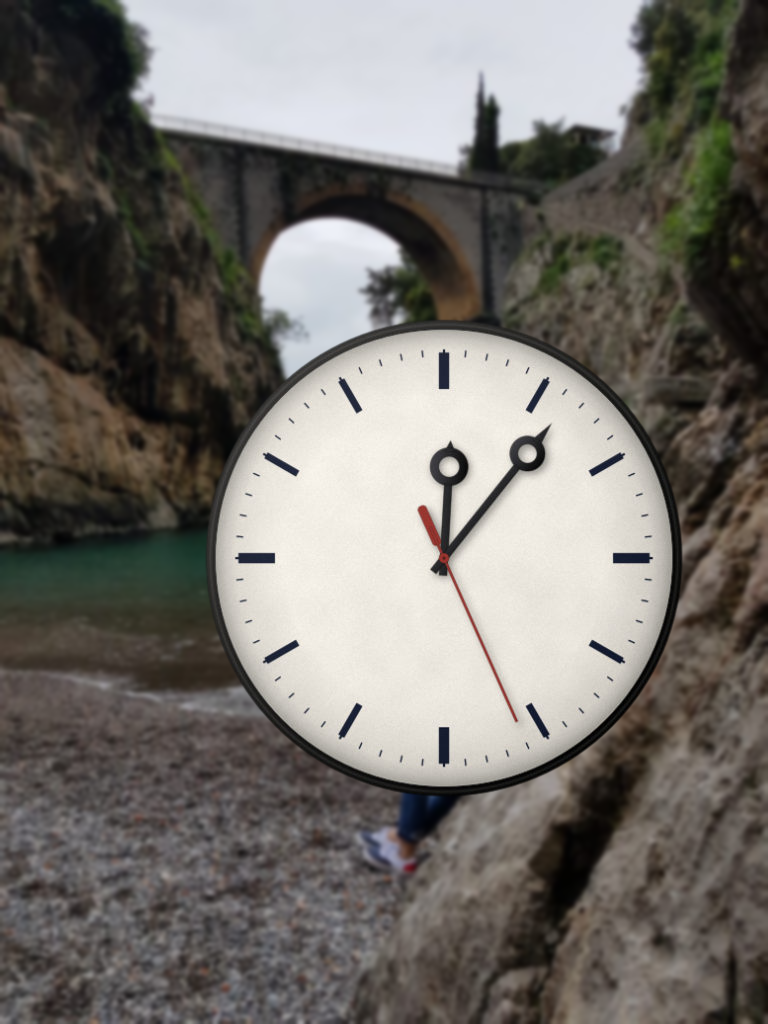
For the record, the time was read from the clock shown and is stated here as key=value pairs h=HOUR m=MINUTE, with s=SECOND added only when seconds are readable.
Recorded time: h=12 m=6 s=26
